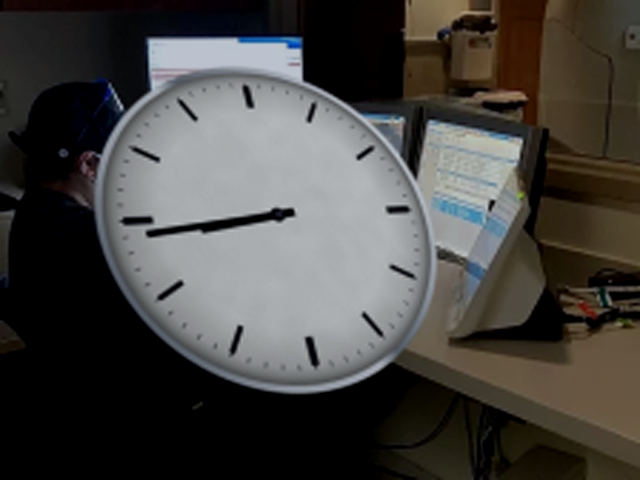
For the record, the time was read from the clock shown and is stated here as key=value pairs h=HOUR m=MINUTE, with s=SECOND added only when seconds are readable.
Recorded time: h=8 m=44
